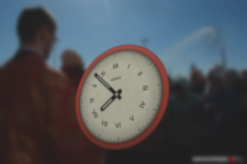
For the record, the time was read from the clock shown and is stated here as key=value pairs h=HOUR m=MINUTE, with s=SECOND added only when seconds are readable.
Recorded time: h=7 m=53
